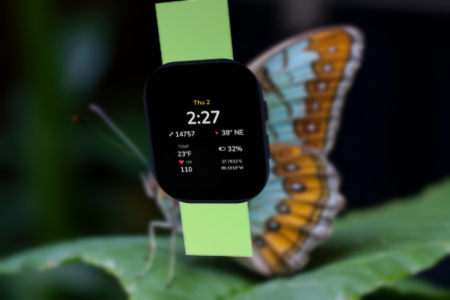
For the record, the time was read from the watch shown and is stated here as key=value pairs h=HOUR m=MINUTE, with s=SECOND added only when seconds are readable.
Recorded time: h=2 m=27
